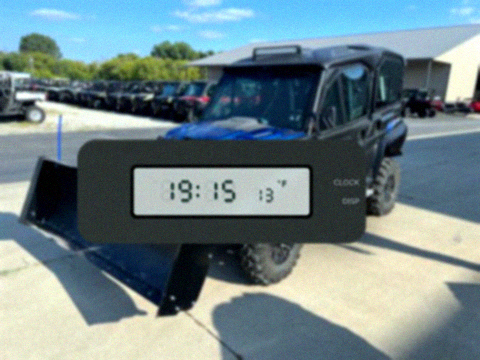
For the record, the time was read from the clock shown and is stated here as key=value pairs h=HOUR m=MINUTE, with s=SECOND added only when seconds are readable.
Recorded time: h=19 m=15
